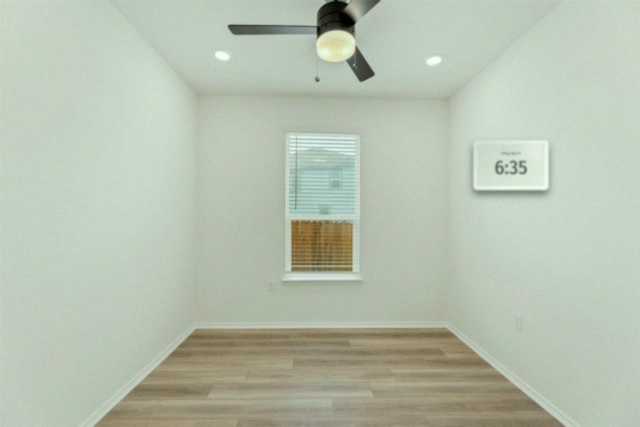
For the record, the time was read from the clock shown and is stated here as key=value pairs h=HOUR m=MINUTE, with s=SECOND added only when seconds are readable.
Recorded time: h=6 m=35
